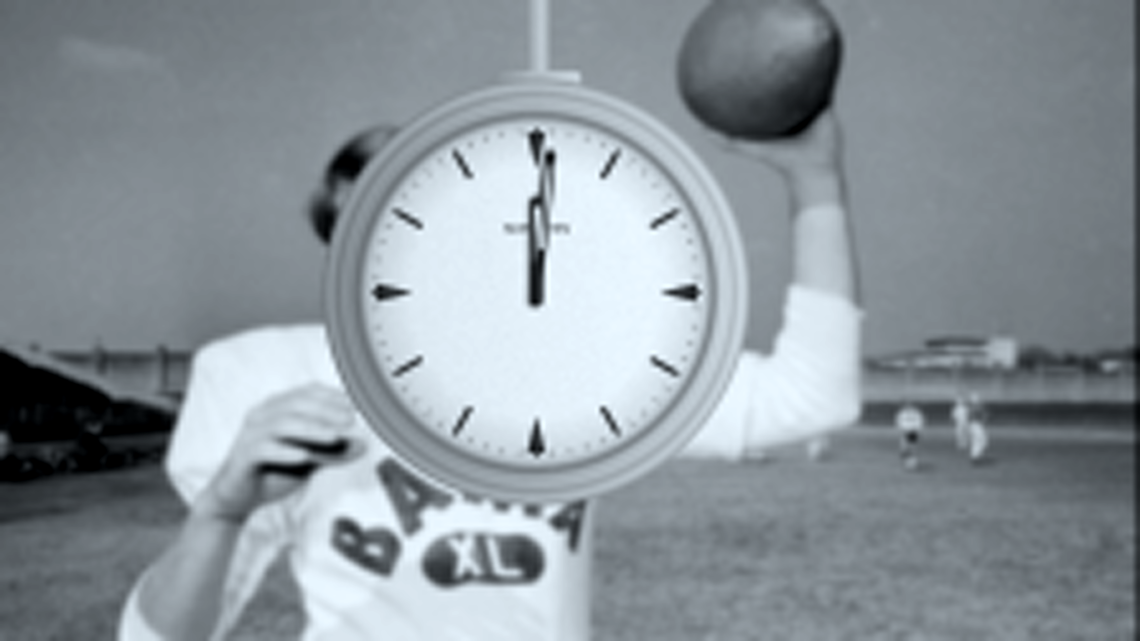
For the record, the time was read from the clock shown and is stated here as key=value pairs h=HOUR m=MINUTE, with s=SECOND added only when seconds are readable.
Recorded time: h=12 m=1
